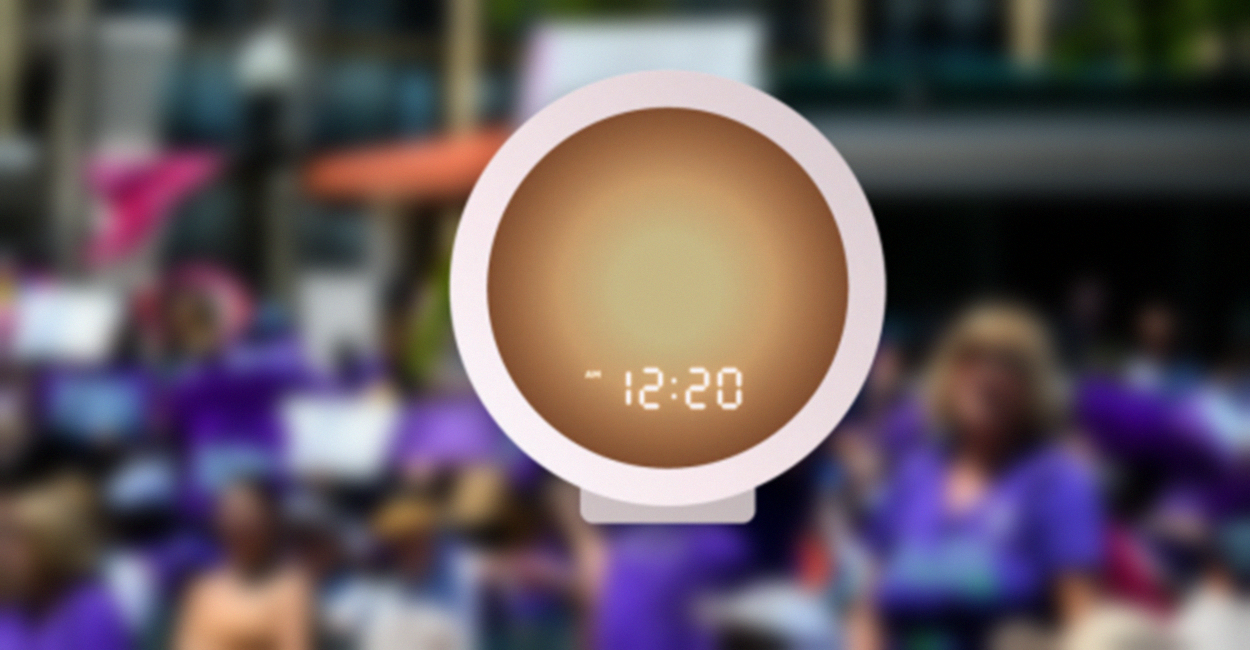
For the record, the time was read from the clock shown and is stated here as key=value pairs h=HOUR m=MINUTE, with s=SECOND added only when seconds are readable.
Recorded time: h=12 m=20
